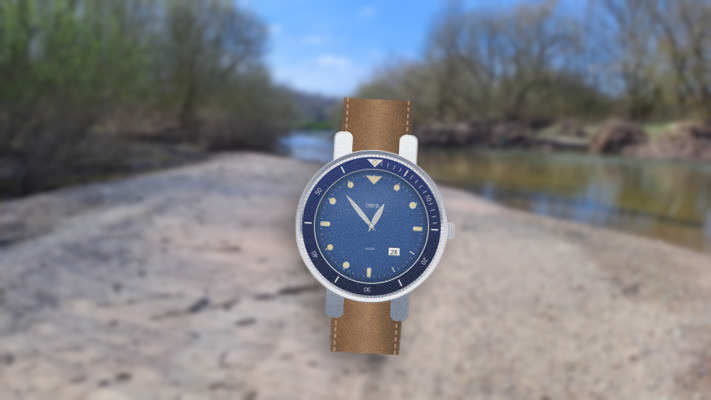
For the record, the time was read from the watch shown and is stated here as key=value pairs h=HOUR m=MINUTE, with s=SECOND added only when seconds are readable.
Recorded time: h=12 m=53
